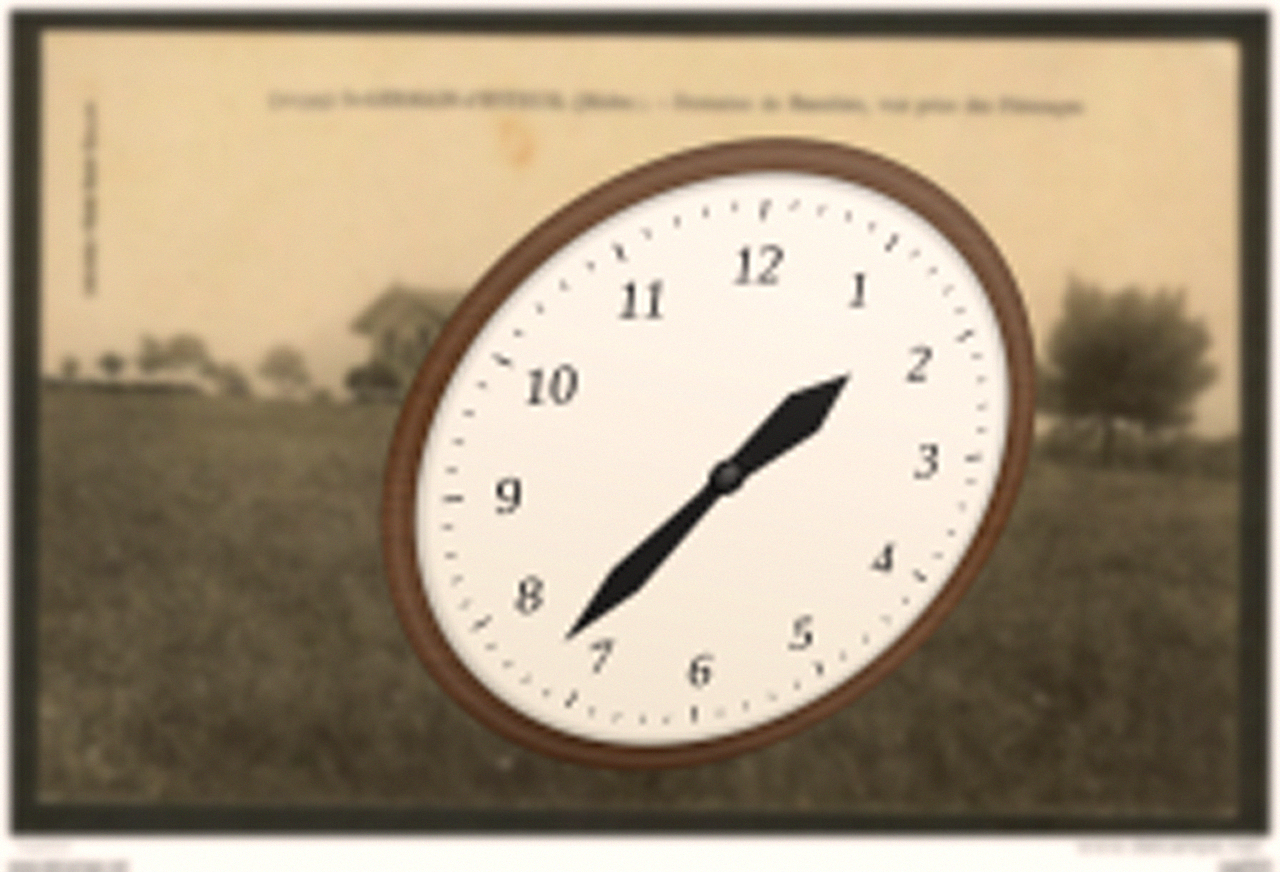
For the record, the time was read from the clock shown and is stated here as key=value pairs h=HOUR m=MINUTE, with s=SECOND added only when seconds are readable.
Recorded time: h=1 m=37
